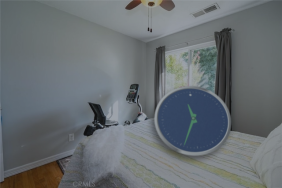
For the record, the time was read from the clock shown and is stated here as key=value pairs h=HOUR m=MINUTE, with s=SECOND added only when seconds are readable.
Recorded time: h=11 m=34
